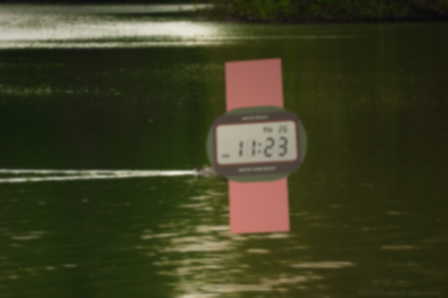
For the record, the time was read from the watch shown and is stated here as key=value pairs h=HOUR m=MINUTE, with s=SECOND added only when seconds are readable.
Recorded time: h=11 m=23
